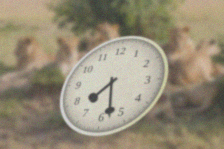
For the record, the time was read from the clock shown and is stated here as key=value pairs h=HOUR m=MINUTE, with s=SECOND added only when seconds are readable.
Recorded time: h=7 m=28
